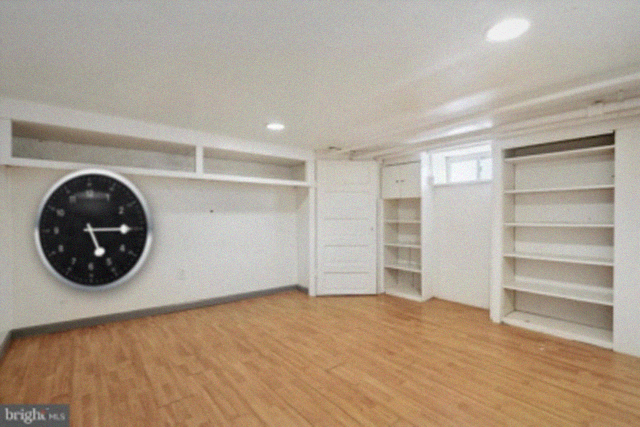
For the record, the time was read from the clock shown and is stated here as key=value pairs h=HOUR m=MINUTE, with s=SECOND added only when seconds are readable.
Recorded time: h=5 m=15
